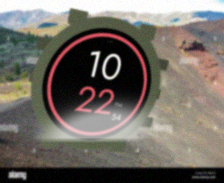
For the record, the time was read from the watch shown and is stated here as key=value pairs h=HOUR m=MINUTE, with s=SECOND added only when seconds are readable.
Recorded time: h=10 m=22
